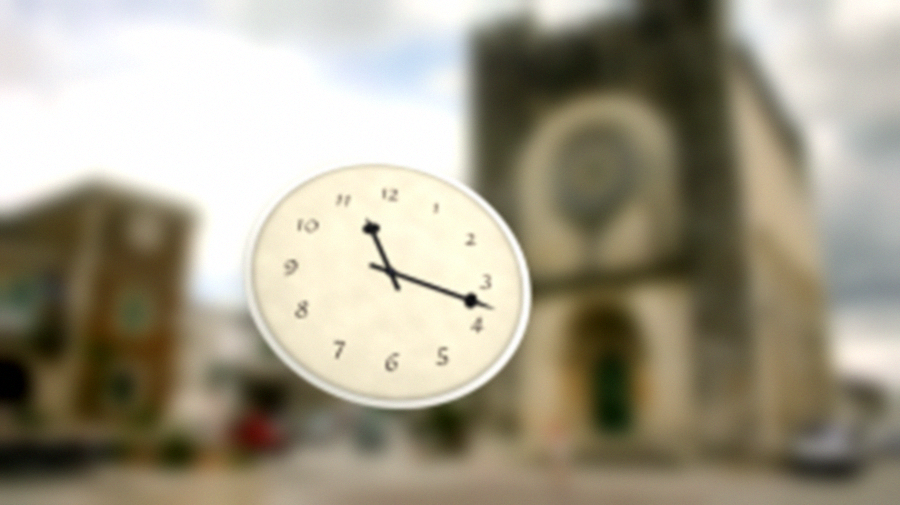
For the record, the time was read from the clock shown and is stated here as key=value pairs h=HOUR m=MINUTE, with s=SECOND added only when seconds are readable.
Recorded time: h=11 m=18
